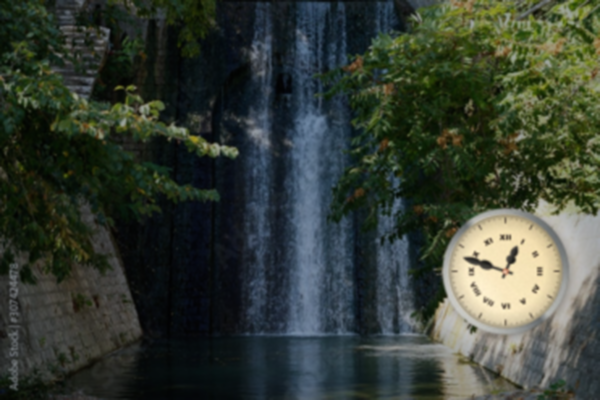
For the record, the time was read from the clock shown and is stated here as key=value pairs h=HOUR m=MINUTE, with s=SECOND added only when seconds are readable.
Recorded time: h=12 m=48
